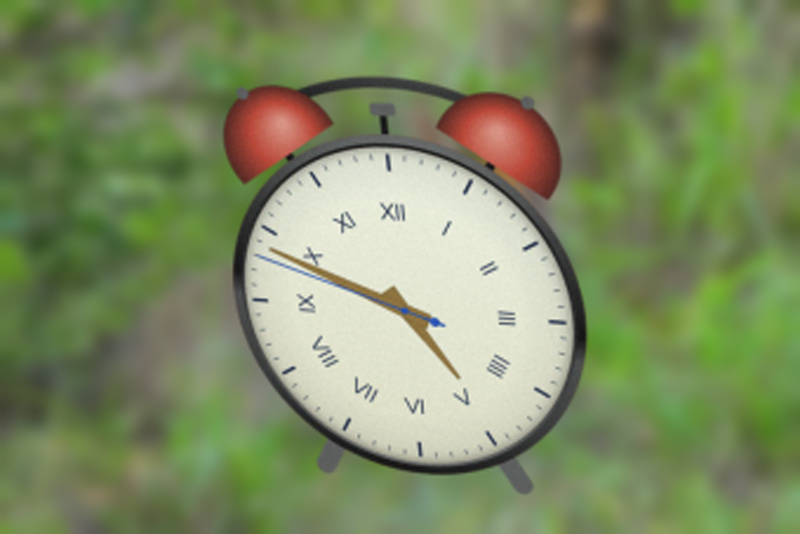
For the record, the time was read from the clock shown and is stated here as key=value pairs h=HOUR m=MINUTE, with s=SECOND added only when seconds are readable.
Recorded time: h=4 m=48 s=48
